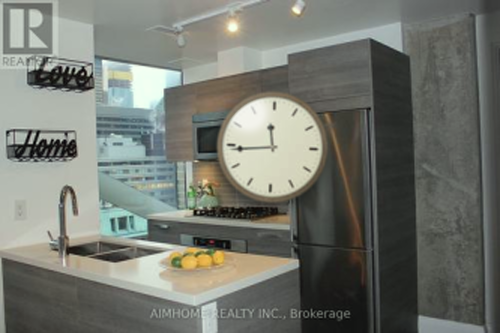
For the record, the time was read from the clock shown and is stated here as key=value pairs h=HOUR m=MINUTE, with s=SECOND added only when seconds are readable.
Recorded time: h=11 m=44
